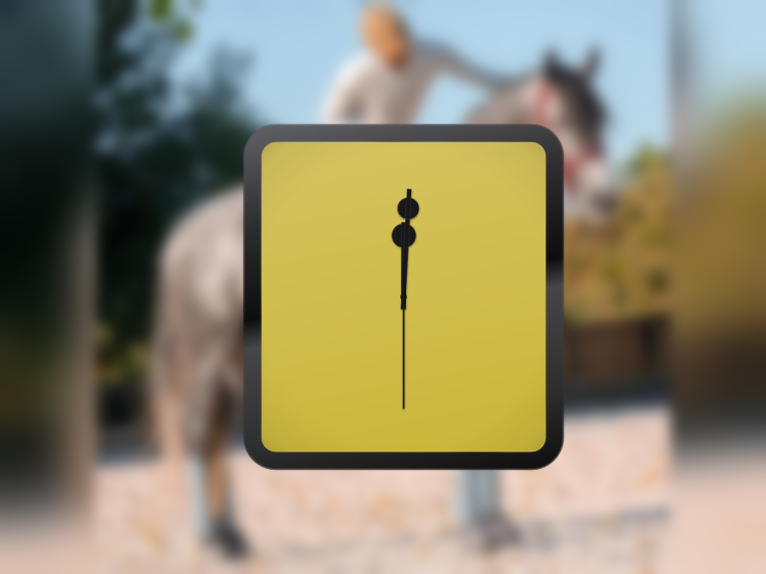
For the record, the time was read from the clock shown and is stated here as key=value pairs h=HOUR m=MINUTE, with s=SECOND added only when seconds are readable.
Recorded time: h=12 m=0 s=30
